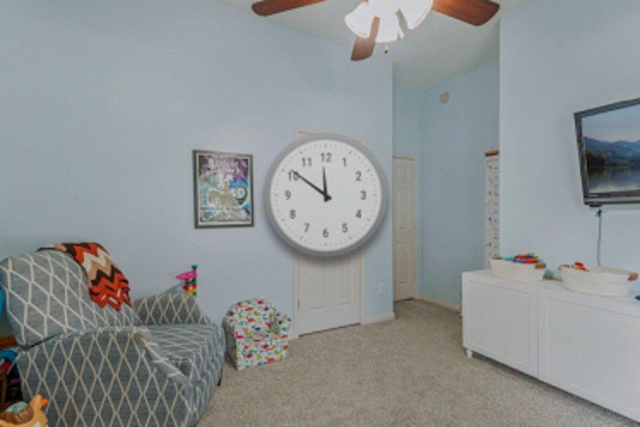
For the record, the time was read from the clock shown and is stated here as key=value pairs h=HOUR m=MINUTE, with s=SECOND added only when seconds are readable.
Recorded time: h=11 m=51
